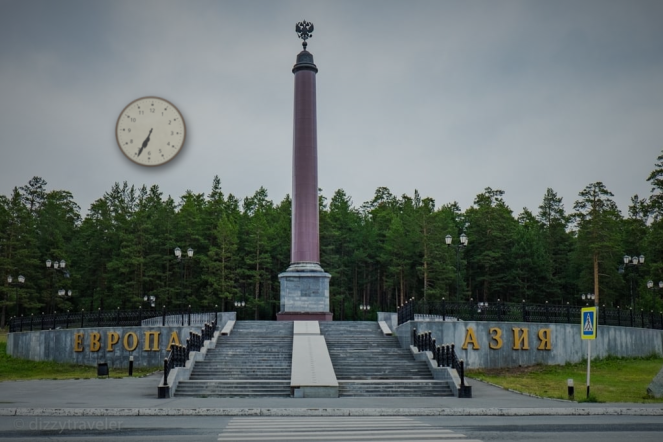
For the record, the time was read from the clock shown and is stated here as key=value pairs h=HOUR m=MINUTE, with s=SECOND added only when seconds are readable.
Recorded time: h=6 m=34
